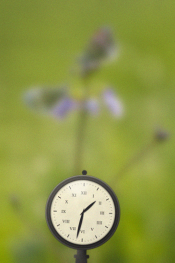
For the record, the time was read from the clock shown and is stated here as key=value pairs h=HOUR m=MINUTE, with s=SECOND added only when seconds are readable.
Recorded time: h=1 m=32
